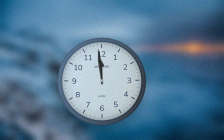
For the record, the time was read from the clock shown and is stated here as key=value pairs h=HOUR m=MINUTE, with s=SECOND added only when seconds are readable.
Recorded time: h=11 m=59
